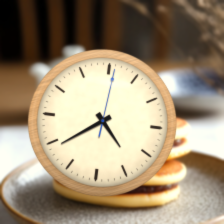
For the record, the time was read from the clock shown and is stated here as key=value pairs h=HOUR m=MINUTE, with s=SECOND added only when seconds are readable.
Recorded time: h=4 m=39 s=1
